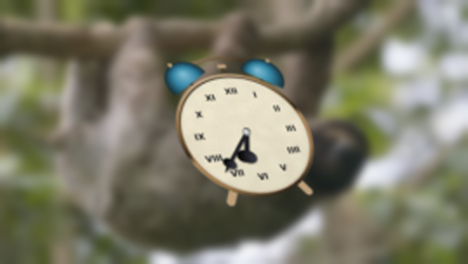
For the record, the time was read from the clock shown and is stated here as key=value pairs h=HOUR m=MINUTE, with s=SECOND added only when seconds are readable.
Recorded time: h=6 m=37
